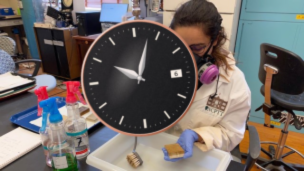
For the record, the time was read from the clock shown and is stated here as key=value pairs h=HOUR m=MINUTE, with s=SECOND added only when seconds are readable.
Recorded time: h=10 m=3
